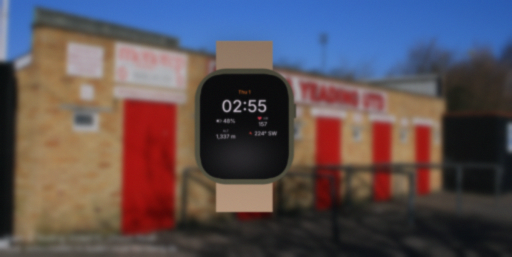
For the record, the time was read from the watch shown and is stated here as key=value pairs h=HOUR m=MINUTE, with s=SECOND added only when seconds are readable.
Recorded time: h=2 m=55
